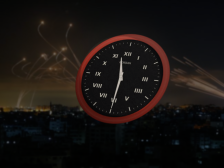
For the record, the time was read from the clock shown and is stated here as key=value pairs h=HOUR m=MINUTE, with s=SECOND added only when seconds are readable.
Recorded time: h=11 m=30
